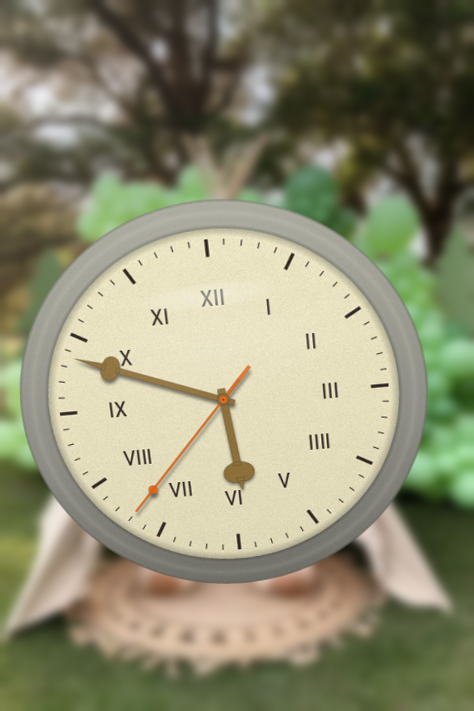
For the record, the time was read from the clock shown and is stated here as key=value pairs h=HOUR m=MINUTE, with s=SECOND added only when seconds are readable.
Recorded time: h=5 m=48 s=37
